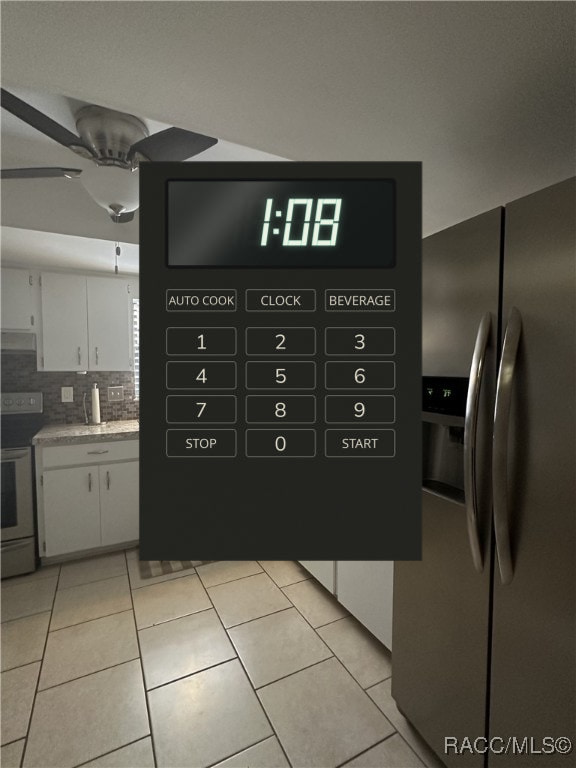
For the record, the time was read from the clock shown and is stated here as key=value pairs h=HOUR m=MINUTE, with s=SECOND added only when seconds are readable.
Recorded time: h=1 m=8
